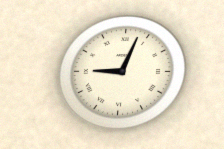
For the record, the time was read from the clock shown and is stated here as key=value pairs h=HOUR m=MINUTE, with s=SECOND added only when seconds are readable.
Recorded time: h=9 m=3
